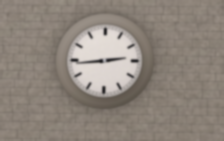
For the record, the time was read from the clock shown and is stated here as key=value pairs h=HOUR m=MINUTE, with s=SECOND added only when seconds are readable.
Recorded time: h=2 m=44
